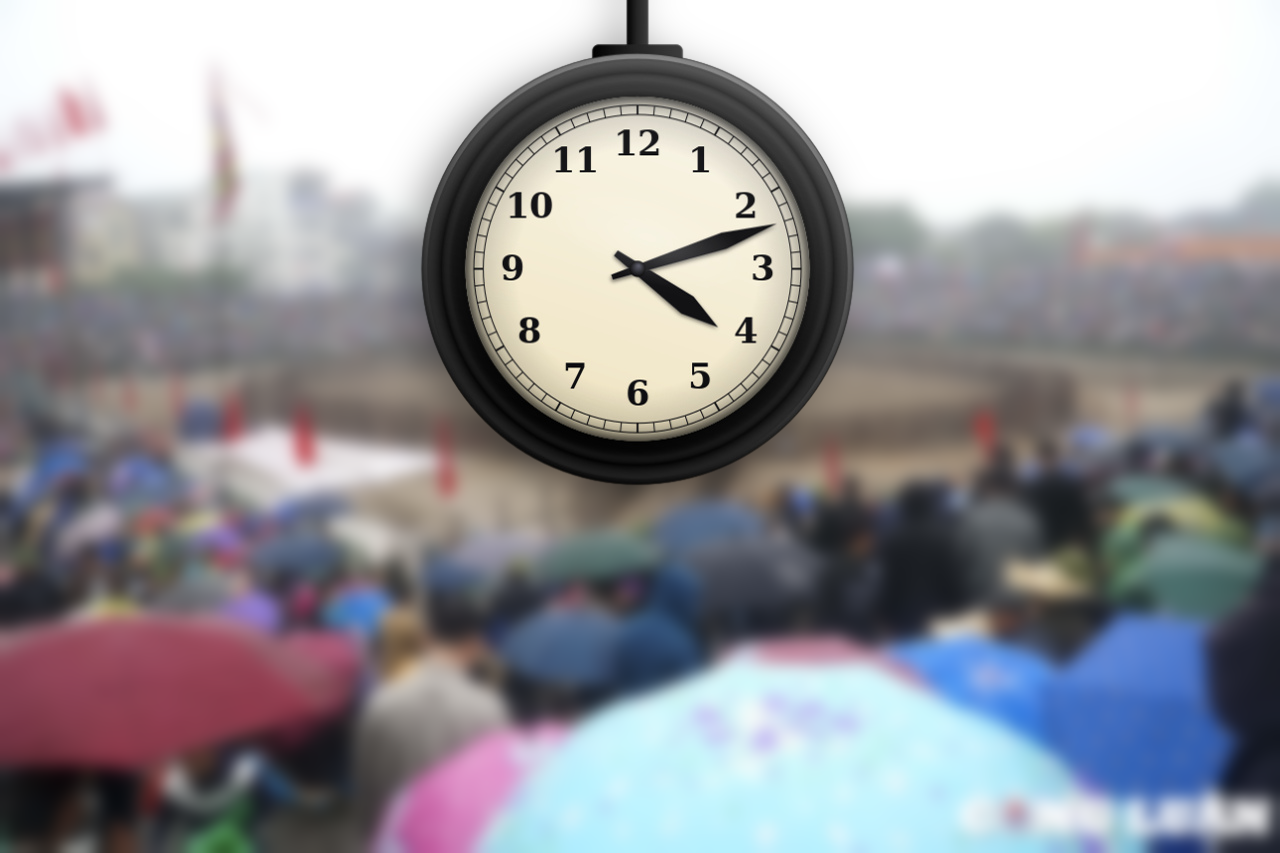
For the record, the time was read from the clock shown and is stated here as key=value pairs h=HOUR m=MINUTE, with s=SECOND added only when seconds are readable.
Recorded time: h=4 m=12
